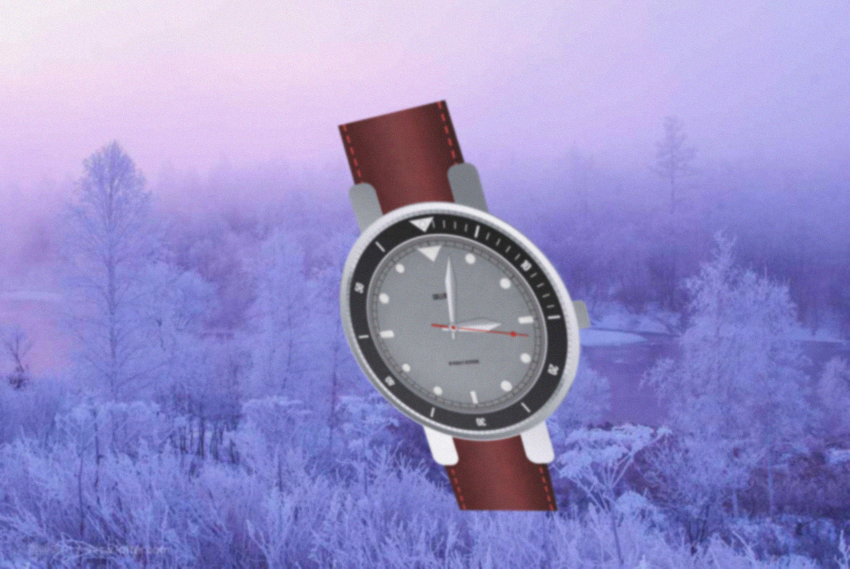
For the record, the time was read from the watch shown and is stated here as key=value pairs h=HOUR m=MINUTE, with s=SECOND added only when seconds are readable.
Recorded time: h=3 m=2 s=17
